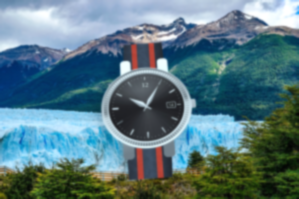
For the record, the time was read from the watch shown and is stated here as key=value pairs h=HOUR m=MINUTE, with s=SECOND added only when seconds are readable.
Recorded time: h=10 m=5
